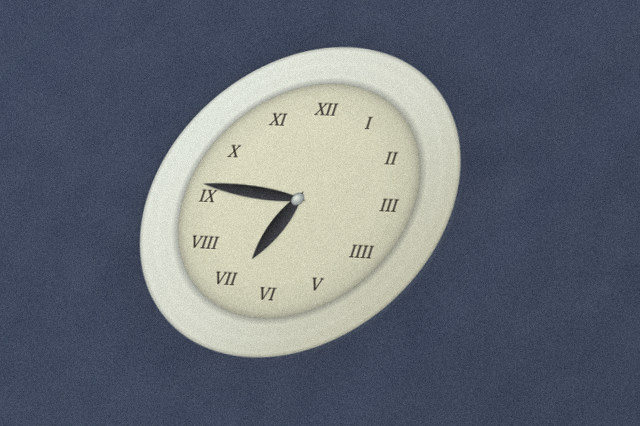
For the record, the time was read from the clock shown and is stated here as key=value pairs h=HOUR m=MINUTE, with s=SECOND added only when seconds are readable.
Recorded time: h=6 m=46
